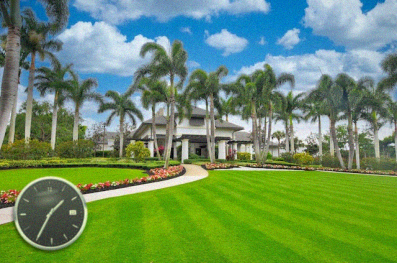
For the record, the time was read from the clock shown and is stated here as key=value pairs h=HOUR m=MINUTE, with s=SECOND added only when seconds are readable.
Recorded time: h=1 m=35
